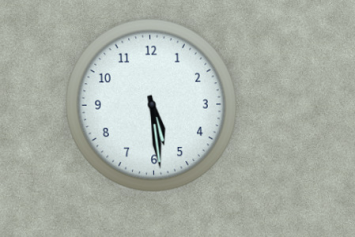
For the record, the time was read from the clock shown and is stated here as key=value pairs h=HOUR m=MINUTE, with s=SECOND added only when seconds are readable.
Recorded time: h=5 m=29
